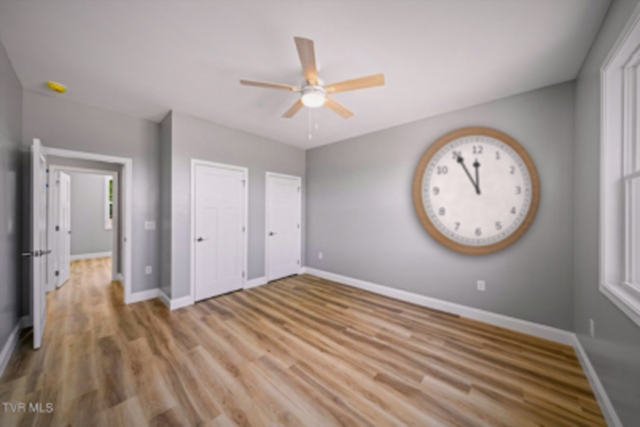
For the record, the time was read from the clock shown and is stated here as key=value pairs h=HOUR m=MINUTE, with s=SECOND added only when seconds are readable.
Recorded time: h=11 m=55
